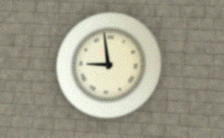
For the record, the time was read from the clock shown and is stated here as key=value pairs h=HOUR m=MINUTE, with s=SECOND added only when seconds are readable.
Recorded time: h=8 m=58
